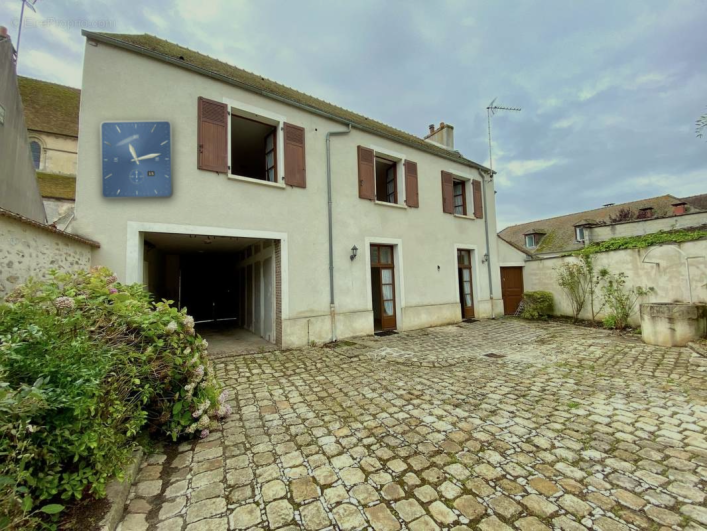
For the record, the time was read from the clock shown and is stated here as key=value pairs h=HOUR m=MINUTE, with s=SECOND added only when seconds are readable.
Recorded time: h=11 m=13
